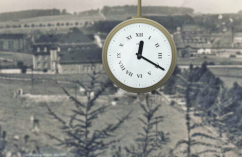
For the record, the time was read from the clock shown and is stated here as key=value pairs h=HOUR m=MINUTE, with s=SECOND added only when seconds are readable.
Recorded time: h=12 m=20
